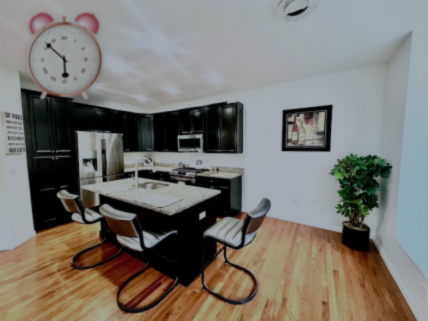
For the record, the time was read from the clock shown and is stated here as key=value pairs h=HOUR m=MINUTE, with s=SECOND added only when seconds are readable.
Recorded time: h=5 m=52
